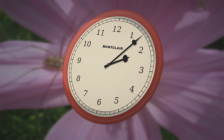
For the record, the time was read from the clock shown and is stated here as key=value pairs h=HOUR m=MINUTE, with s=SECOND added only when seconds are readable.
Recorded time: h=2 m=7
